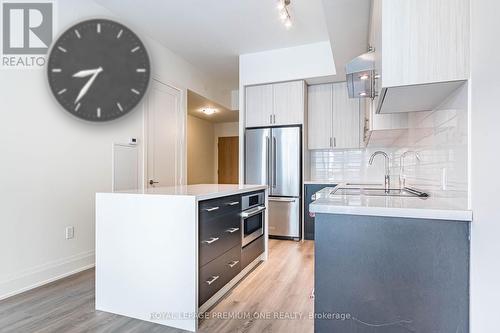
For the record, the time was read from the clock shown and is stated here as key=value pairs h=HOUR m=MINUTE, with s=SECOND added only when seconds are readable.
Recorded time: h=8 m=36
